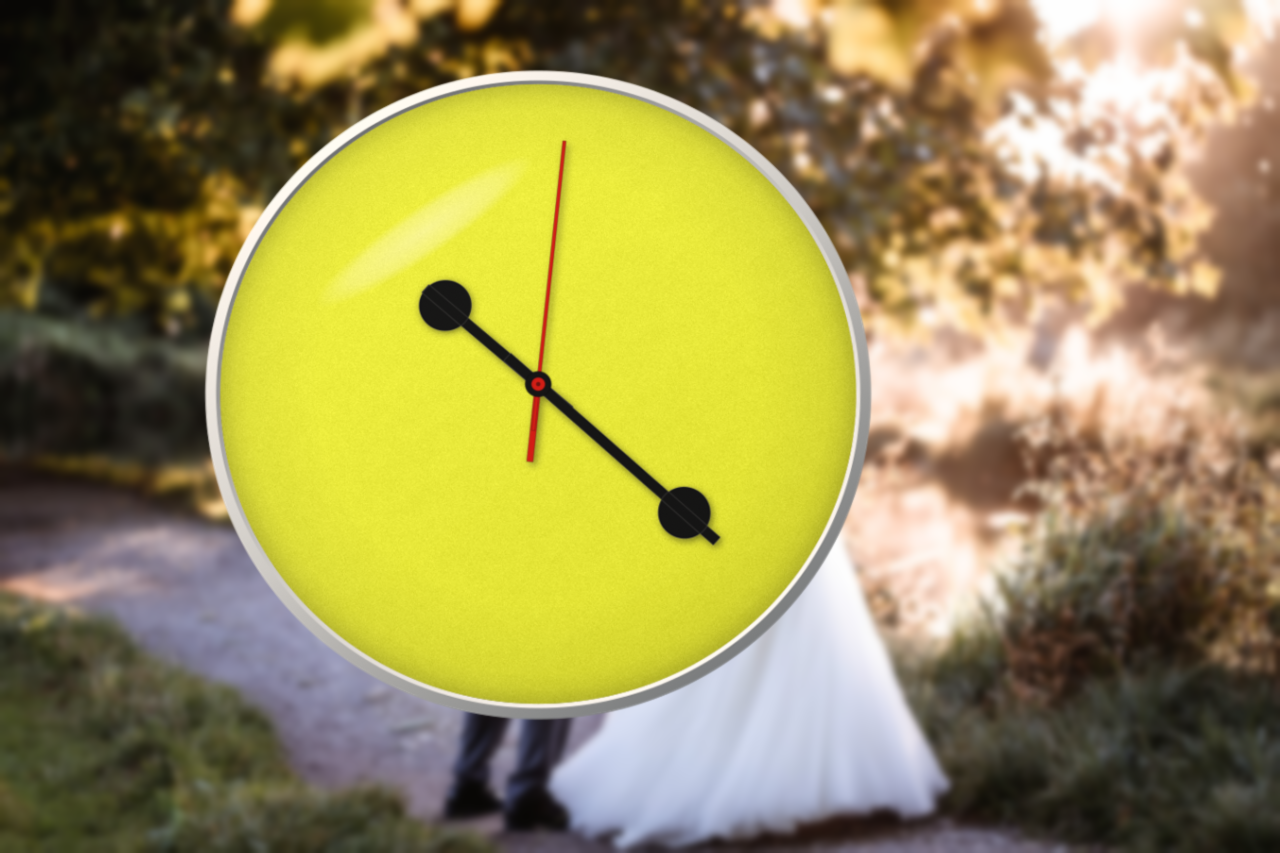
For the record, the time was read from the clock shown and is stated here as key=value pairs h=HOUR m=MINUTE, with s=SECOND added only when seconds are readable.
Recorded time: h=10 m=22 s=1
